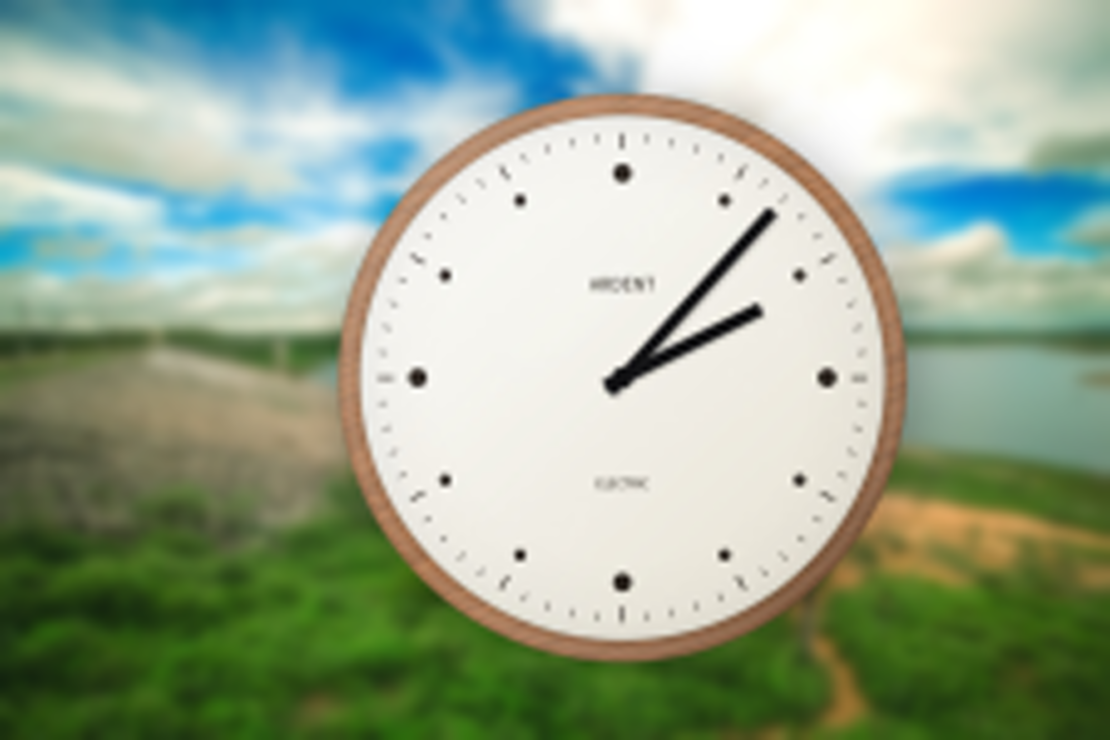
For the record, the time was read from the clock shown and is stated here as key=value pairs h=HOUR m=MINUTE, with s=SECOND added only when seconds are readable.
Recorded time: h=2 m=7
